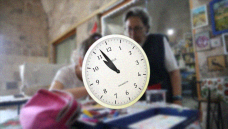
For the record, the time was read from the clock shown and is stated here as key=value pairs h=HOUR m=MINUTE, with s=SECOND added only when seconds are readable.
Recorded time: h=10 m=57
